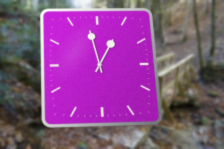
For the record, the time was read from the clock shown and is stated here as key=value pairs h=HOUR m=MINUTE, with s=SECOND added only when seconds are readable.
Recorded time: h=12 m=58
